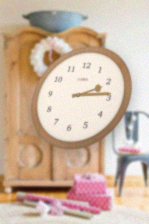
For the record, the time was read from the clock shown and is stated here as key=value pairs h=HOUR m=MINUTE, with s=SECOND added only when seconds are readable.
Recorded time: h=2 m=14
